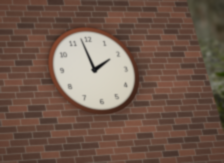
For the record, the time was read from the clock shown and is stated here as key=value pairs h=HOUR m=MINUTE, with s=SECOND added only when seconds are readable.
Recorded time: h=1 m=58
